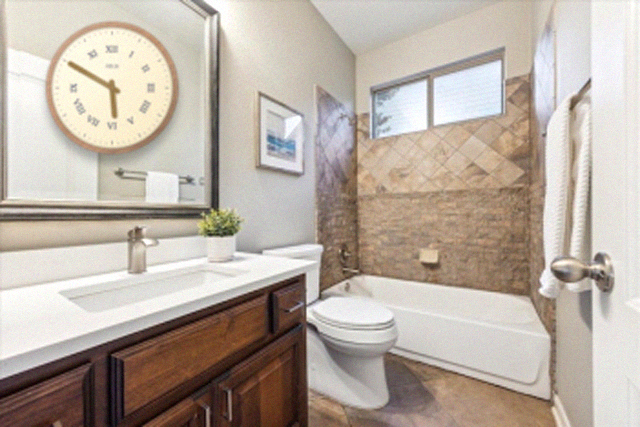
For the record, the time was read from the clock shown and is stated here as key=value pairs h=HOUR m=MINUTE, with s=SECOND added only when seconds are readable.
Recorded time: h=5 m=50
